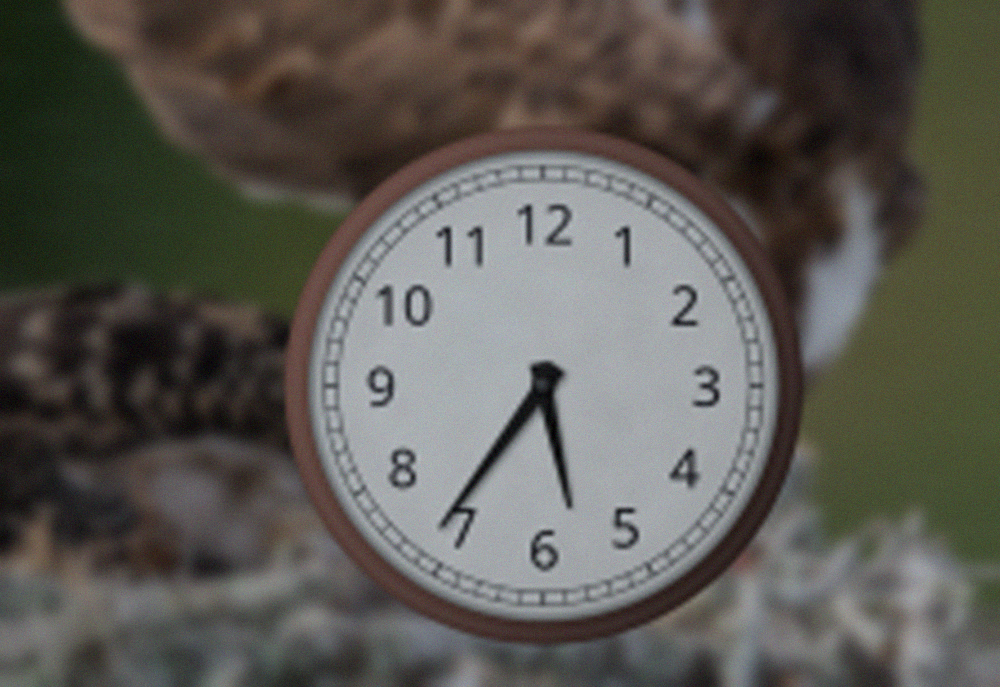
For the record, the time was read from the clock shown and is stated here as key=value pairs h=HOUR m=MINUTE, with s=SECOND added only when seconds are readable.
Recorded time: h=5 m=36
